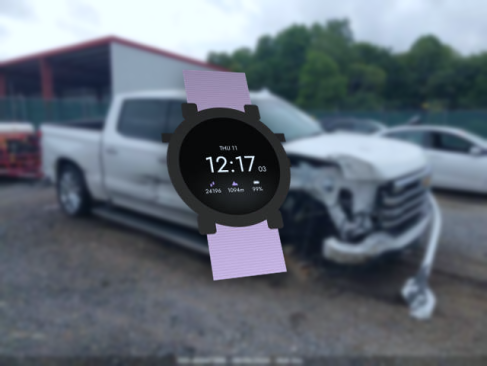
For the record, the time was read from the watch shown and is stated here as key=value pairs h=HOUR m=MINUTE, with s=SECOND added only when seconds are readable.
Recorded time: h=12 m=17
